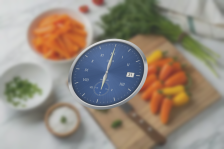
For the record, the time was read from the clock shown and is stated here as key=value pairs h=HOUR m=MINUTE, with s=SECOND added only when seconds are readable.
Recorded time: h=6 m=0
